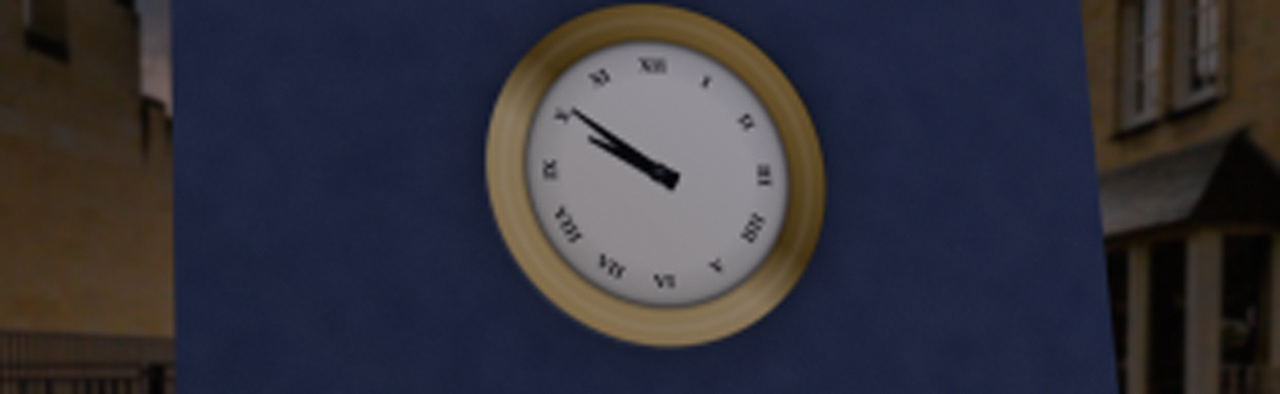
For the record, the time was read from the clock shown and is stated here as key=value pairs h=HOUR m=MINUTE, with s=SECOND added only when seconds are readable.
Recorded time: h=9 m=51
